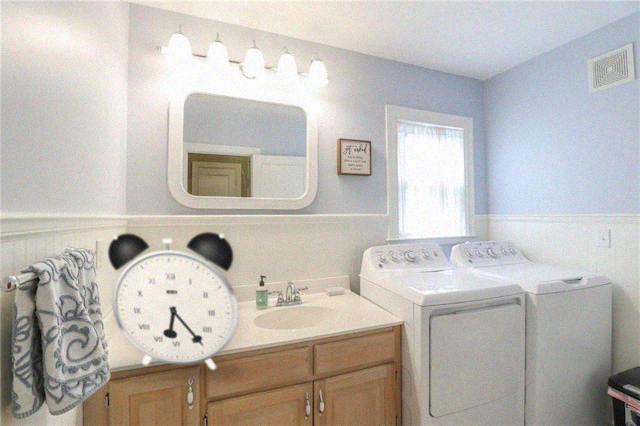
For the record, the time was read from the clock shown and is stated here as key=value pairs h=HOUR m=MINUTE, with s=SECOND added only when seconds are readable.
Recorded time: h=6 m=24
